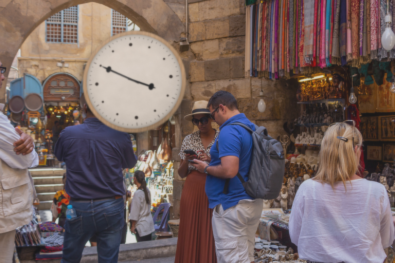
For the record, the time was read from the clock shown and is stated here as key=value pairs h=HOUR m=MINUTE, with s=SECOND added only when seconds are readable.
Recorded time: h=3 m=50
